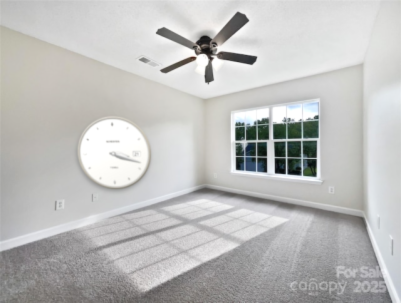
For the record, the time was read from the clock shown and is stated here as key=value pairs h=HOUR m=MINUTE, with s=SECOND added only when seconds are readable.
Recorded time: h=3 m=18
